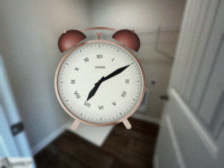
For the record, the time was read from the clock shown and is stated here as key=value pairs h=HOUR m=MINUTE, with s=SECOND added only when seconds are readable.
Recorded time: h=7 m=10
